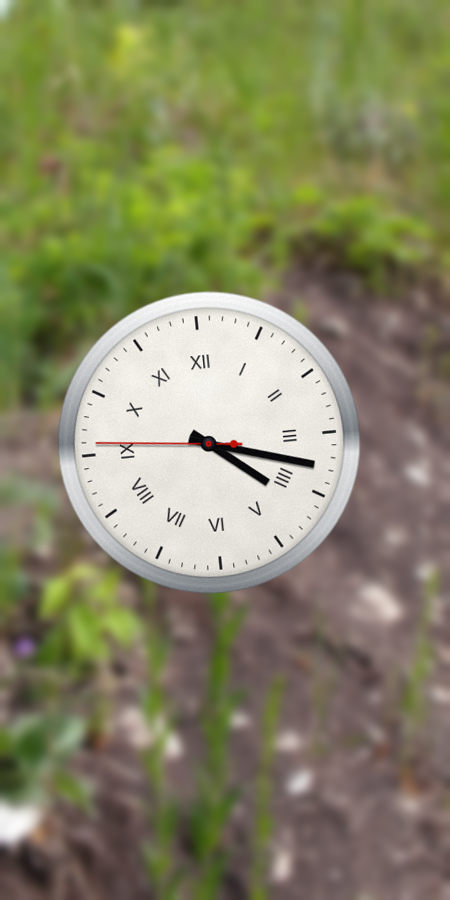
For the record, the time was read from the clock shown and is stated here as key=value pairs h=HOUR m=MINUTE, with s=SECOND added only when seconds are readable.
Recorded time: h=4 m=17 s=46
